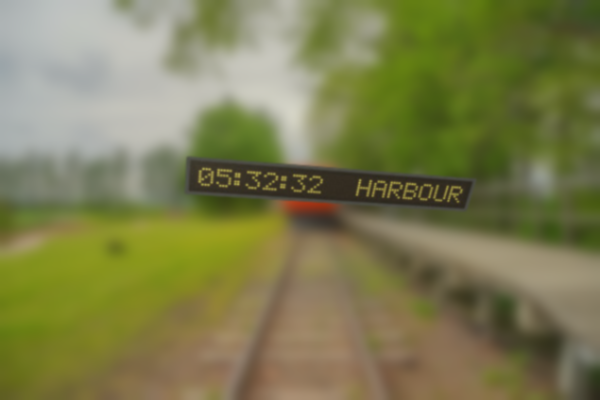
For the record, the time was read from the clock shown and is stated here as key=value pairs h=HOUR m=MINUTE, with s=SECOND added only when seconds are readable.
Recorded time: h=5 m=32 s=32
